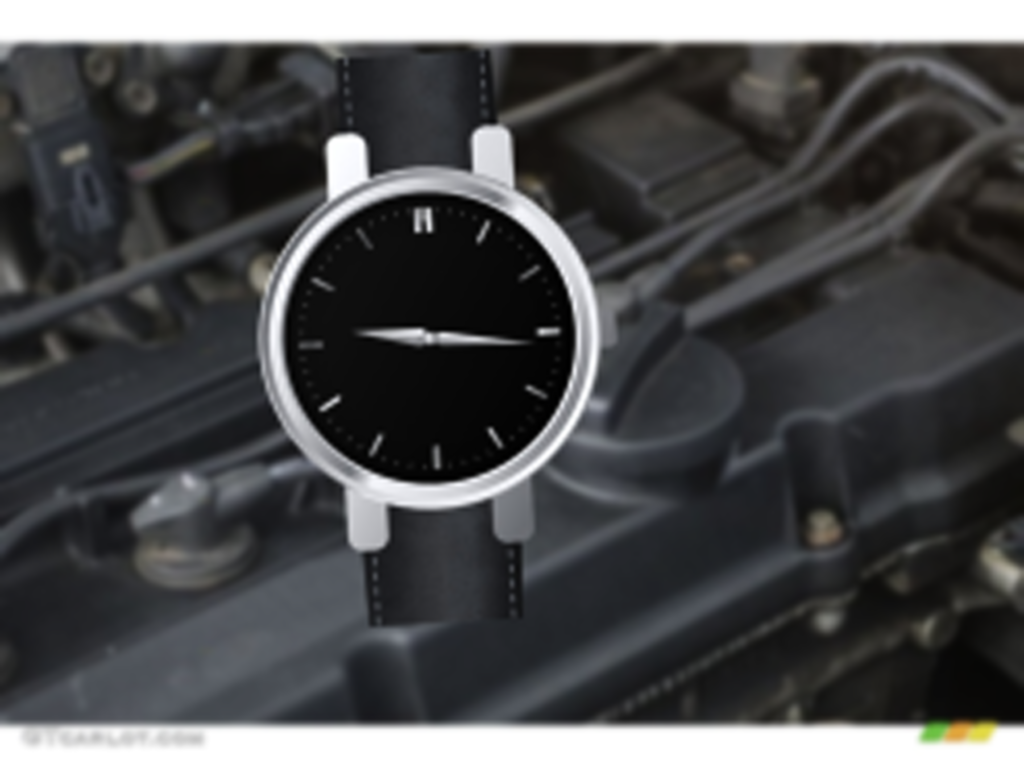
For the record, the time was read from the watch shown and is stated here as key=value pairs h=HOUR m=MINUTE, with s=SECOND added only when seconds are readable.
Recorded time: h=9 m=16
